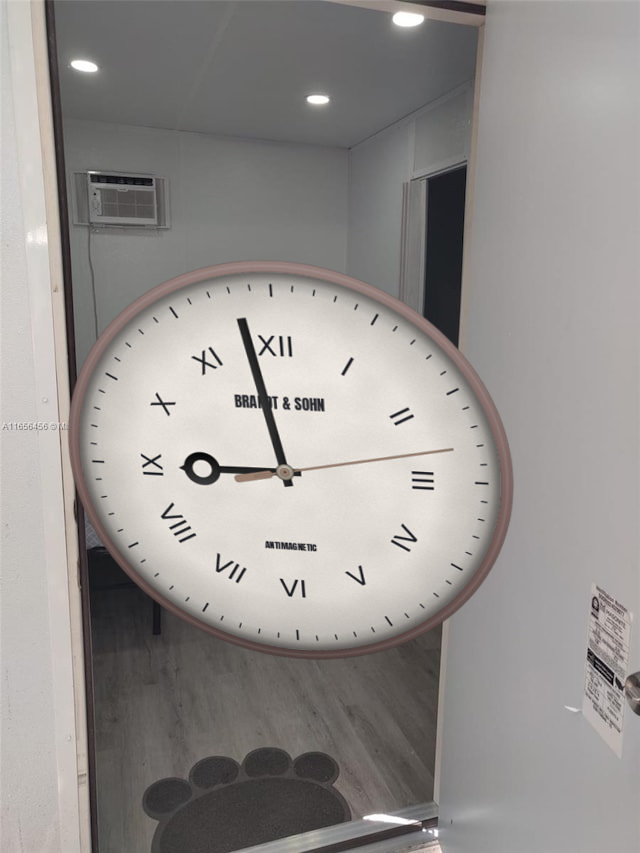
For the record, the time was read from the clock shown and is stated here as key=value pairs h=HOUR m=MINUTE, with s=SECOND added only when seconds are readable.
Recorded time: h=8 m=58 s=13
